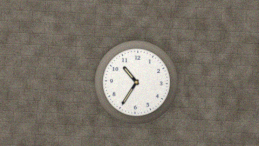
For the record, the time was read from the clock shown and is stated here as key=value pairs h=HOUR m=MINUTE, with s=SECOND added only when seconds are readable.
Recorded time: h=10 m=35
